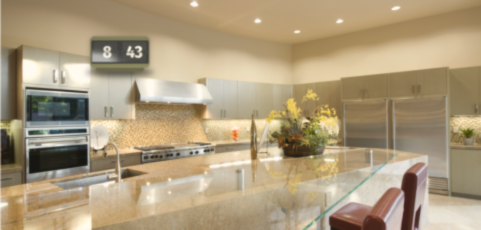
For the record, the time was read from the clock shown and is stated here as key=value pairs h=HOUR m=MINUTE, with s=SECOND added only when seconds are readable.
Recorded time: h=8 m=43
